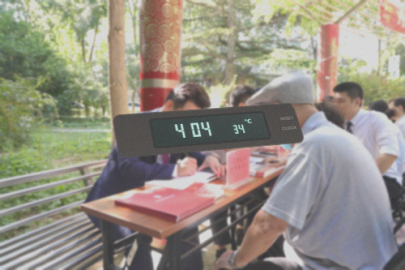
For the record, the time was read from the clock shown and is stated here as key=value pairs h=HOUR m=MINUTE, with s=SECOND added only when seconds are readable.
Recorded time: h=4 m=4
